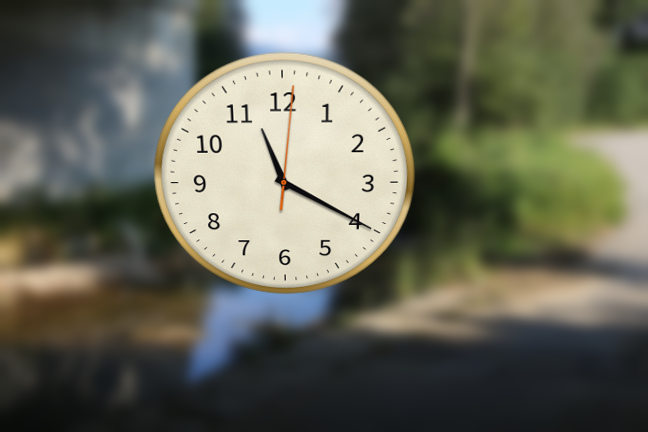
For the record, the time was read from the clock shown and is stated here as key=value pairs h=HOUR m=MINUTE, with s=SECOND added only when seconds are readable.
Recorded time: h=11 m=20 s=1
